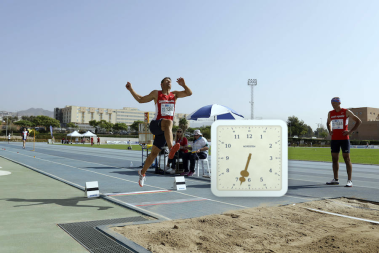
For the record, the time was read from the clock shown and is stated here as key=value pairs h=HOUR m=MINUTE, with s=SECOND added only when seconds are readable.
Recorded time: h=6 m=33
